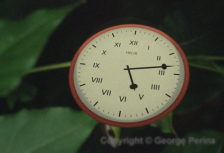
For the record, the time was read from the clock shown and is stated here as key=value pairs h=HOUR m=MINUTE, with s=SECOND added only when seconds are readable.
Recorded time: h=5 m=13
